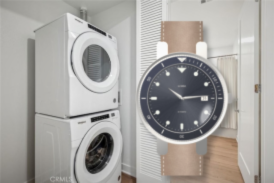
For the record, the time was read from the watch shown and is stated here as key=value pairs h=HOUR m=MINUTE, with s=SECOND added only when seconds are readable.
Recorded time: h=10 m=14
